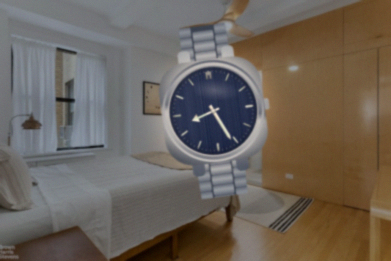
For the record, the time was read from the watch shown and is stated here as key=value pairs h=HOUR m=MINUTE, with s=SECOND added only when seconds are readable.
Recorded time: h=8 m=26
